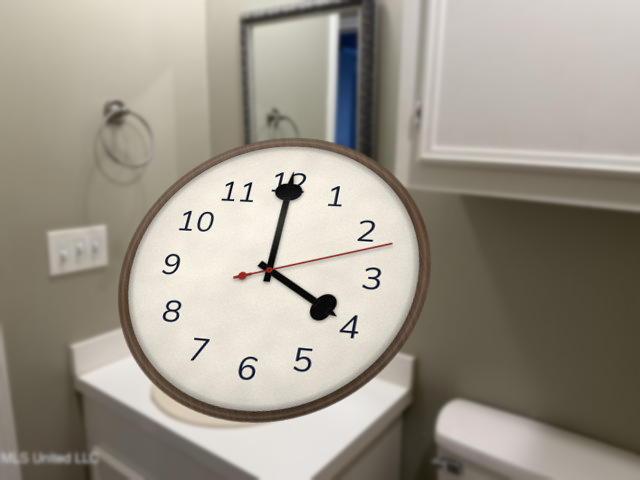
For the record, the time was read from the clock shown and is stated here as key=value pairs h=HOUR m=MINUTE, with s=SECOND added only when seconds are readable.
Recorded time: h=4 m=0 s=12
